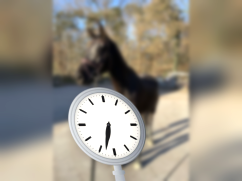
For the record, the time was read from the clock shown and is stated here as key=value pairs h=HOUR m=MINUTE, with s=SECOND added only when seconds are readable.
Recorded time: h=6 m=33
